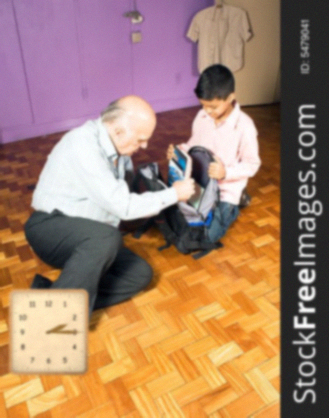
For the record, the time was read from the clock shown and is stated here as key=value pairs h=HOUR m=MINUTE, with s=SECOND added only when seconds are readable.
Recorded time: h=2 m=15
